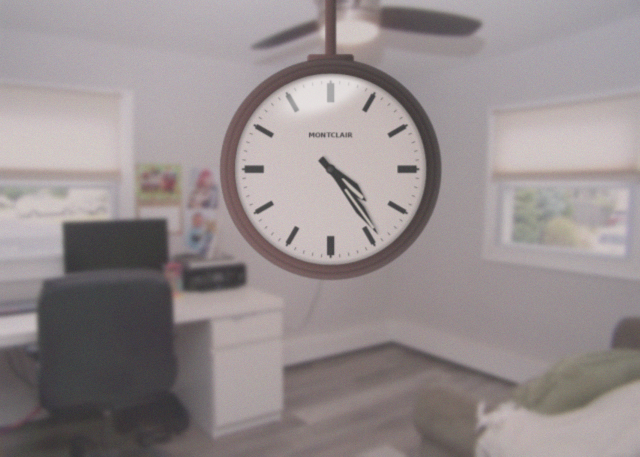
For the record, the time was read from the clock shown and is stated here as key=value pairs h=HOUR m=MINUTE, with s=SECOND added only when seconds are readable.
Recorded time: h=4 m=24
